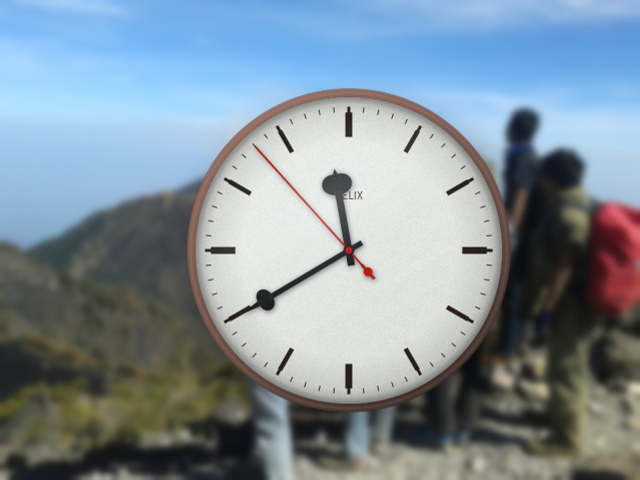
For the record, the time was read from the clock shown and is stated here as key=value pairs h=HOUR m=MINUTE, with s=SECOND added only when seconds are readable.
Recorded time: h=11 m=39 s=53
